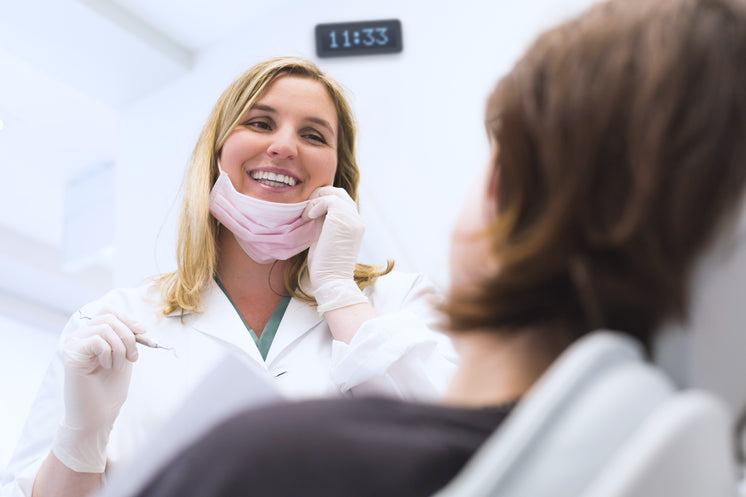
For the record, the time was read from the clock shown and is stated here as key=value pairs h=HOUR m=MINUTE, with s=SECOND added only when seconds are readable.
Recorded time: h=11 m=33
